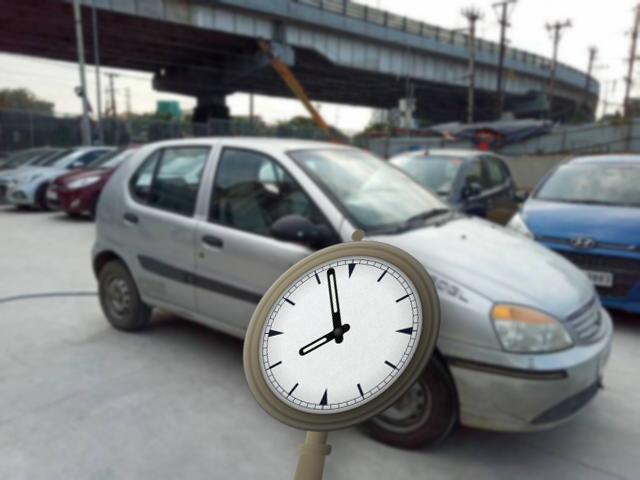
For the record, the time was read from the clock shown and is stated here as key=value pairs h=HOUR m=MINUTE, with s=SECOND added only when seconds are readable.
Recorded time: h=7 m=57
